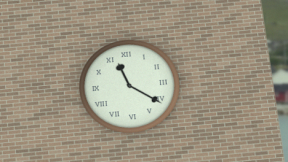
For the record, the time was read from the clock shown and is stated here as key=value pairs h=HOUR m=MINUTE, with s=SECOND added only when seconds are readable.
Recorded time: h=11 m=21
